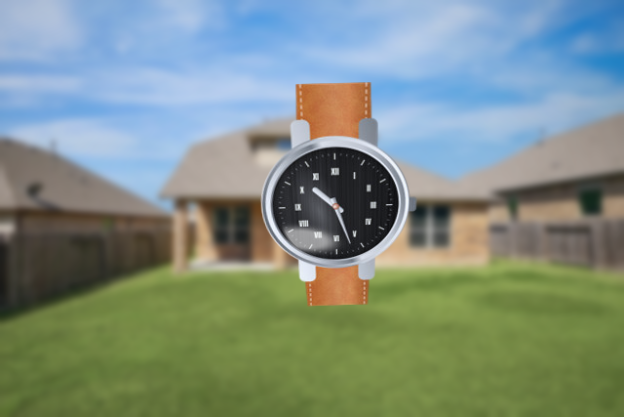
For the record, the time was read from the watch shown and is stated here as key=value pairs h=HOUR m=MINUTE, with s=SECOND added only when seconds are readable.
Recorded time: h=10 m=27
